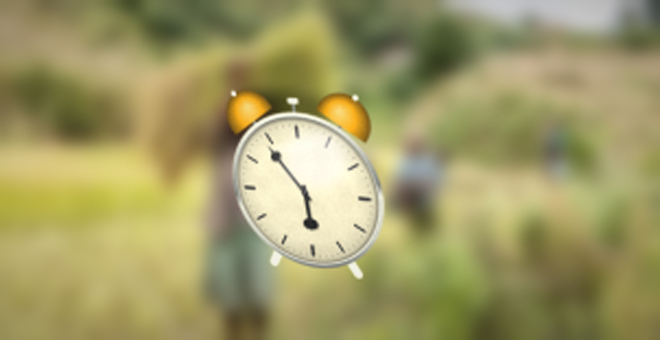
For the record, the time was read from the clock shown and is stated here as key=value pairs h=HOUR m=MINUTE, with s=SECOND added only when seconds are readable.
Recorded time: h=5 m=54
